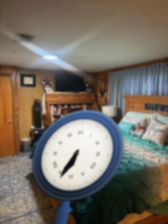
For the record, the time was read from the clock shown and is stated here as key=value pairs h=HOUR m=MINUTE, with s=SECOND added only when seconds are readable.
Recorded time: h=6 m=34
